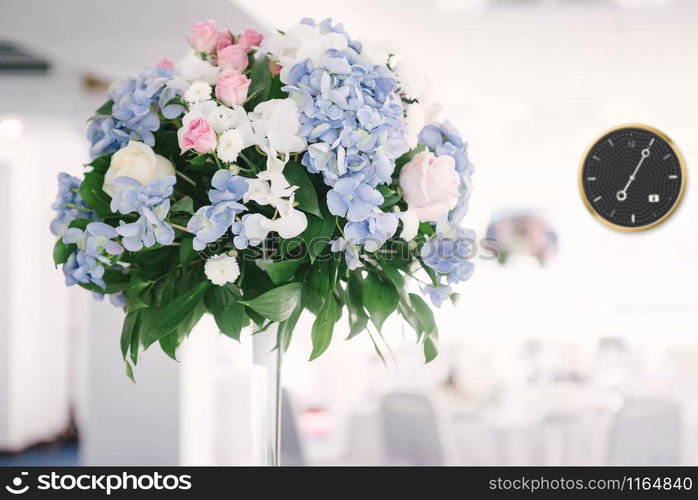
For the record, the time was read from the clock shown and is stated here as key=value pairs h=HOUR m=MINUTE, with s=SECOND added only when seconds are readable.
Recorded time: h=7 m=5
